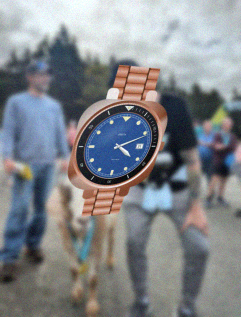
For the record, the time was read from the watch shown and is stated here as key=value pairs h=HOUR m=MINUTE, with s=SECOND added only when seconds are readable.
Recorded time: h=4 m=11
